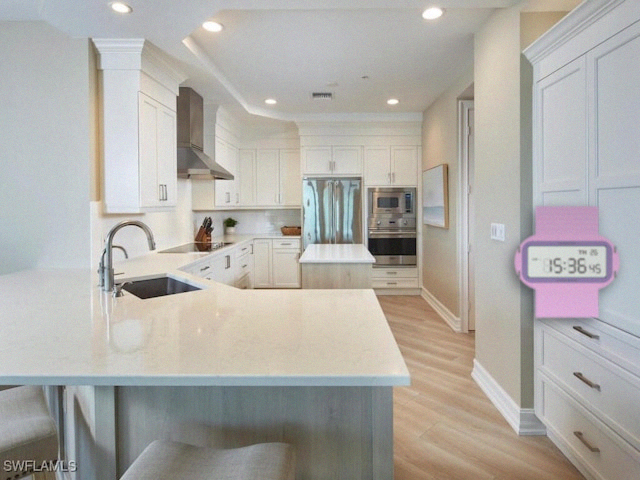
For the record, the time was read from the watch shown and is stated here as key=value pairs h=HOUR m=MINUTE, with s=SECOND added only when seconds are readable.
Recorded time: h=15 m=36
